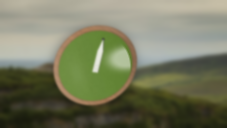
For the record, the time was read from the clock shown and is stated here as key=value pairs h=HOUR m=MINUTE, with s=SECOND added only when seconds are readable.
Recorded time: h=12 m=0
